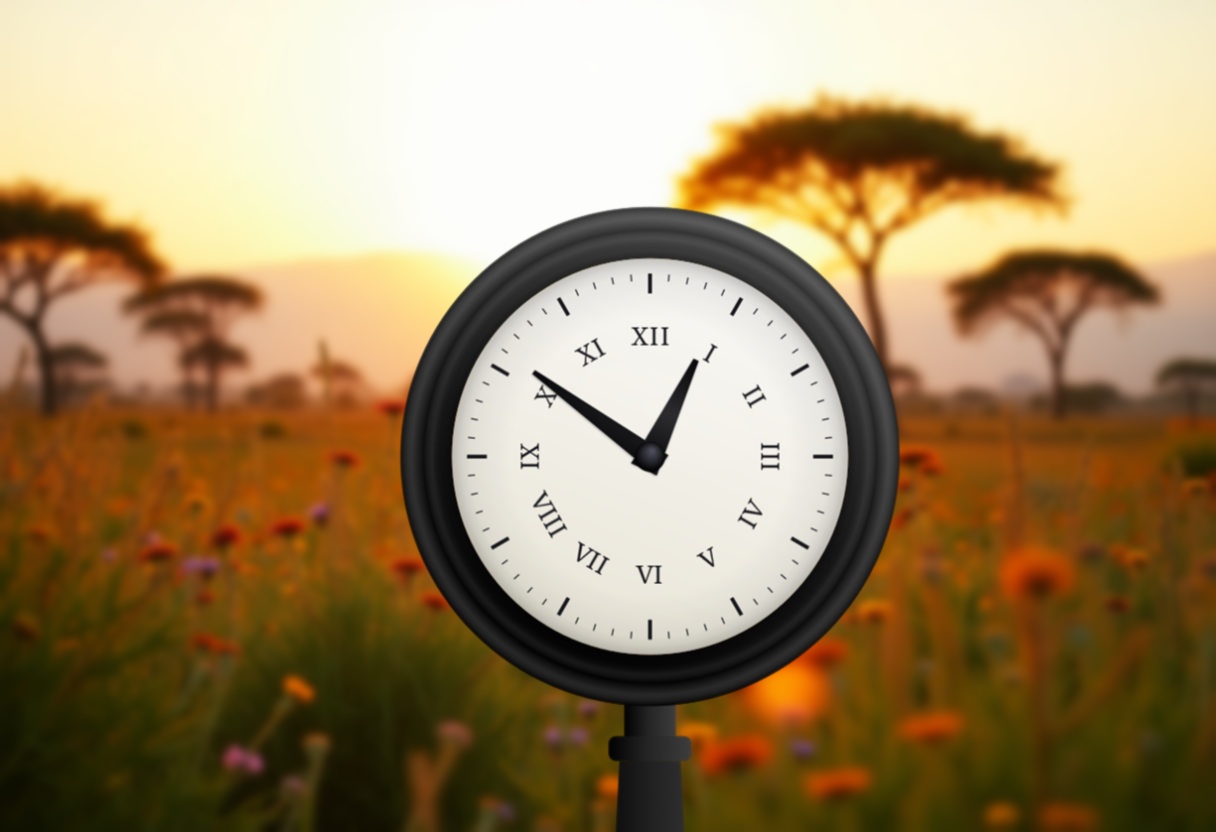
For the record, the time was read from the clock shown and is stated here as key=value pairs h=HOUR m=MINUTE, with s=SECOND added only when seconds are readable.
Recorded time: h=12 m=51
